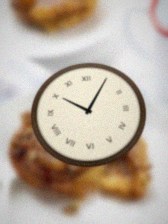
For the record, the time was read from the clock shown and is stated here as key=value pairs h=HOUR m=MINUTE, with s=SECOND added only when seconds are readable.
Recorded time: h=10 m=5
